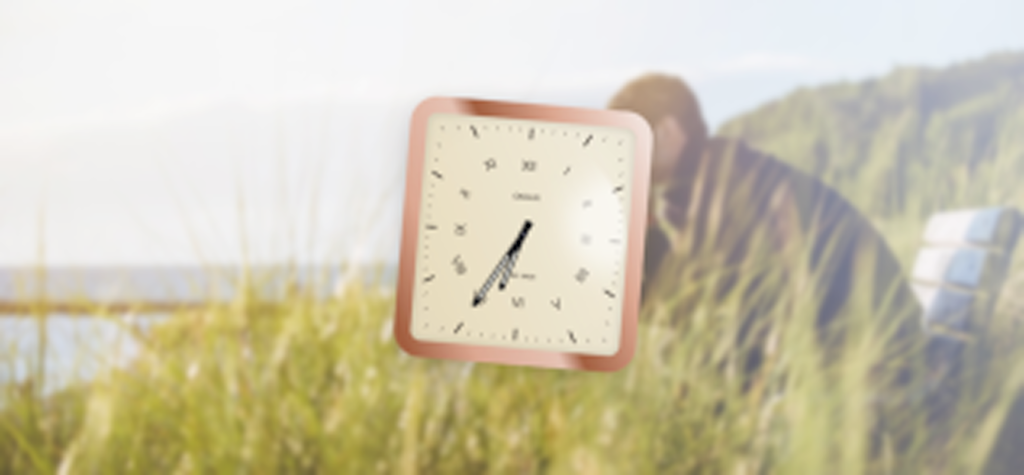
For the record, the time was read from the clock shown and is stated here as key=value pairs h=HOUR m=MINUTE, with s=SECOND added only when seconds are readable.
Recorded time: h=6 m=35
